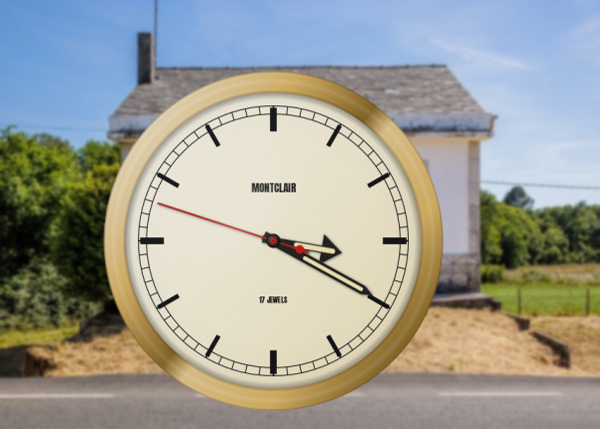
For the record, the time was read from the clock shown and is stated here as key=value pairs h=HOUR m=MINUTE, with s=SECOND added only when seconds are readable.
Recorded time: h=3 m=19 s=48
